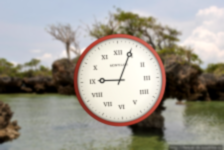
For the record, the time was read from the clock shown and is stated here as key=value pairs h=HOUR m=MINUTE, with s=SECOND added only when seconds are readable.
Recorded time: h=9 m=4
